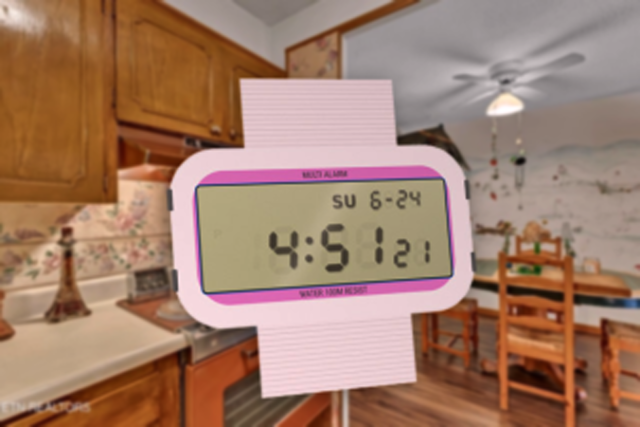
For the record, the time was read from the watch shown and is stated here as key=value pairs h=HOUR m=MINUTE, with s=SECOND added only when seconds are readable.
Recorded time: h=4 m=51 s=21
